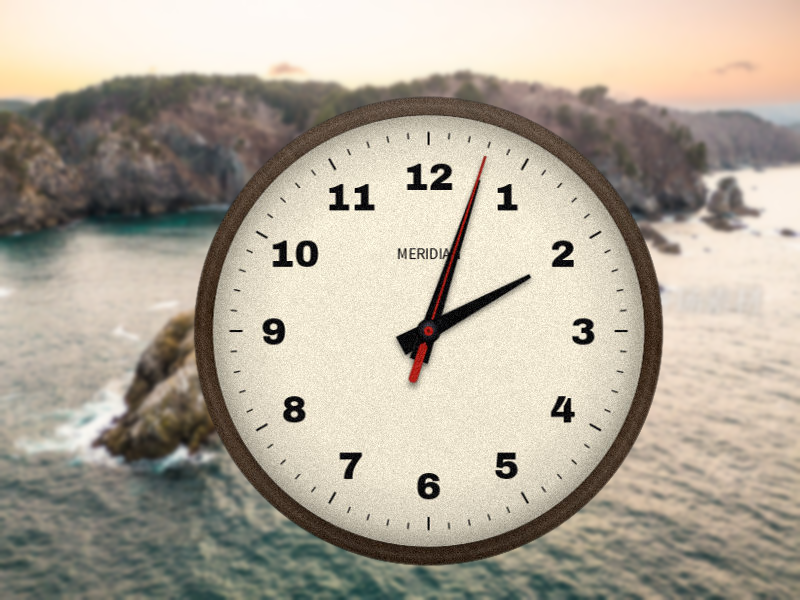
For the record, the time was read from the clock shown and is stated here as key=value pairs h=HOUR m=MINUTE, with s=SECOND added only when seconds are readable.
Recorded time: h=2 m=3 s=3
